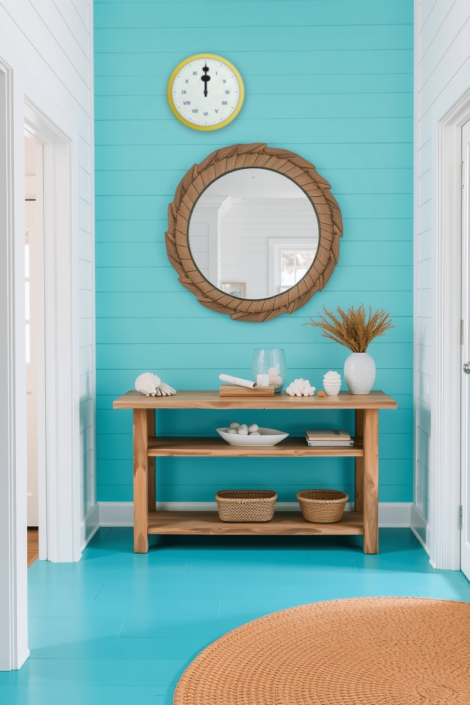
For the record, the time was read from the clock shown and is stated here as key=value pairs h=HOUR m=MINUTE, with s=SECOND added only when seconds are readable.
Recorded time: h=12 m=0
